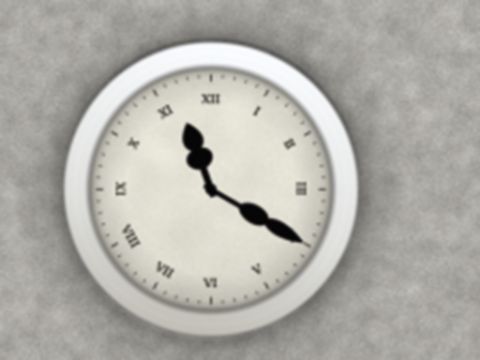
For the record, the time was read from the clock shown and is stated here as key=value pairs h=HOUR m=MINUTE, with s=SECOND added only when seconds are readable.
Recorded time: h=11 m=20
